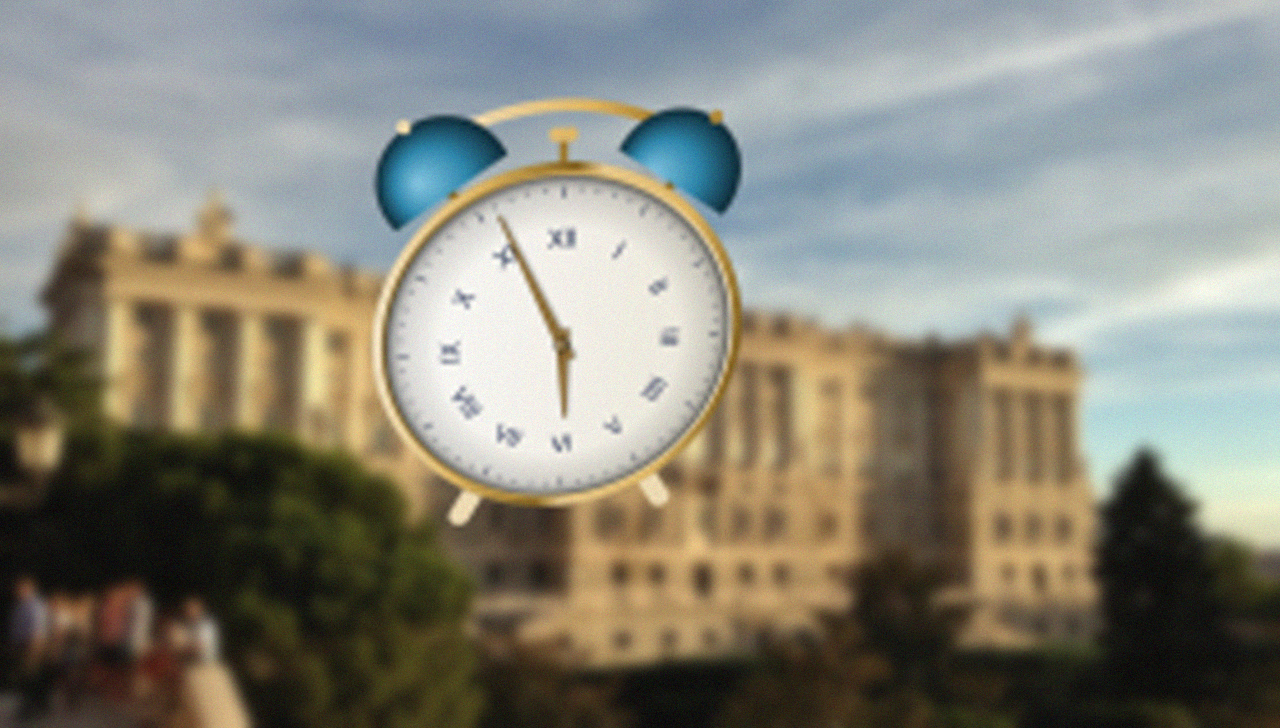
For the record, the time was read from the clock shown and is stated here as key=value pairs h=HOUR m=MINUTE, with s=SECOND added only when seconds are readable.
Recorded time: h=5 m=56
